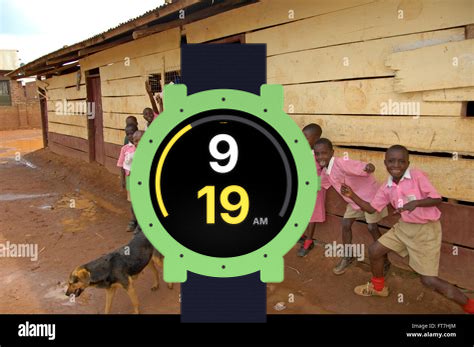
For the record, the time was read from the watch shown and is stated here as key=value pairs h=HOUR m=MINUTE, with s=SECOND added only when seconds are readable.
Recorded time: h=9 m=19
